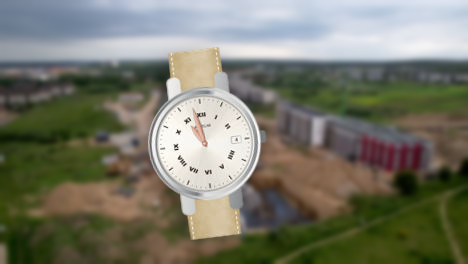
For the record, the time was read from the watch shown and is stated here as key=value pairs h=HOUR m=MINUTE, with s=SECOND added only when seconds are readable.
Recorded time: h=10 m=58
